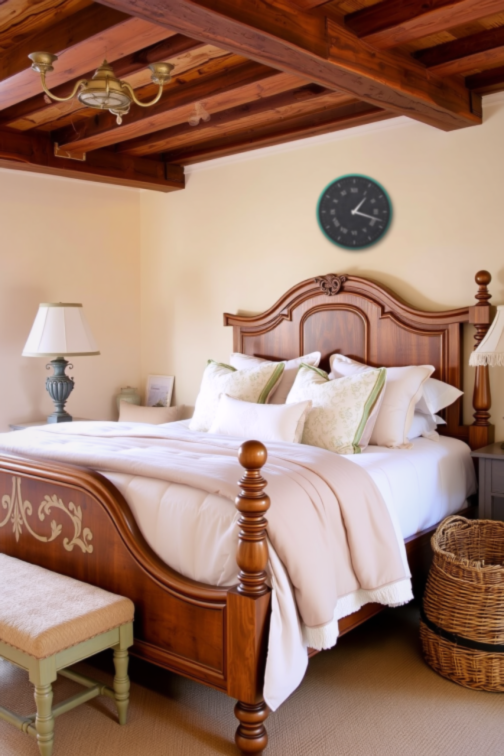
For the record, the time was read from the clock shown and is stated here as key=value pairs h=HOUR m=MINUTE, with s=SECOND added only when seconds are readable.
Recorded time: h=1 m=18
